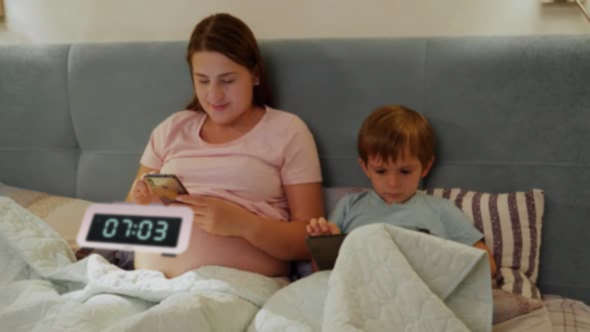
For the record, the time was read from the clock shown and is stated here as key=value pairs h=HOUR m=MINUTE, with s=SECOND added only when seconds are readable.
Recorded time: h=7 m=3
